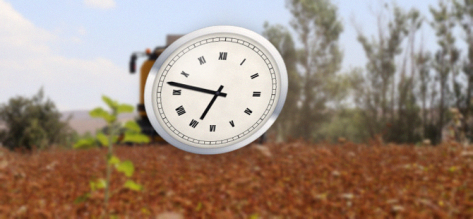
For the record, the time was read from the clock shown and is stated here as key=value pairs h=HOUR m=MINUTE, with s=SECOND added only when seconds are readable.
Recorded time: h=6 m=47
